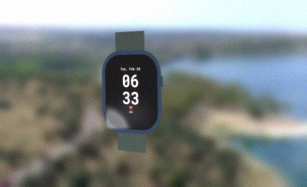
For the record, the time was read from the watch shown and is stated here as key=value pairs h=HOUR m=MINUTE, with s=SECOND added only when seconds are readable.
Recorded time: h=6 m=33
